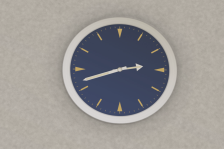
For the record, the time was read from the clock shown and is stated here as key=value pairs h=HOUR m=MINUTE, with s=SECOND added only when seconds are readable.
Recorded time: h=2 m=42
